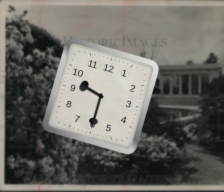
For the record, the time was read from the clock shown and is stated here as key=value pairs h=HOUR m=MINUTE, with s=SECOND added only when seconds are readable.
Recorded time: h=9 m=30
